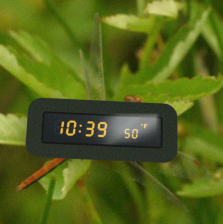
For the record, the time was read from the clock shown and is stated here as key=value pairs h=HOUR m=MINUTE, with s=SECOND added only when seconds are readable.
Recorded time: h=10 m=39
